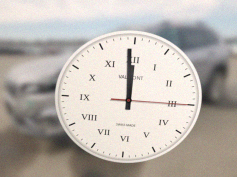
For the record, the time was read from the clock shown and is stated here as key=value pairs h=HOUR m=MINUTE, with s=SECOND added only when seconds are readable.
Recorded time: h=11 m=59 s=15
